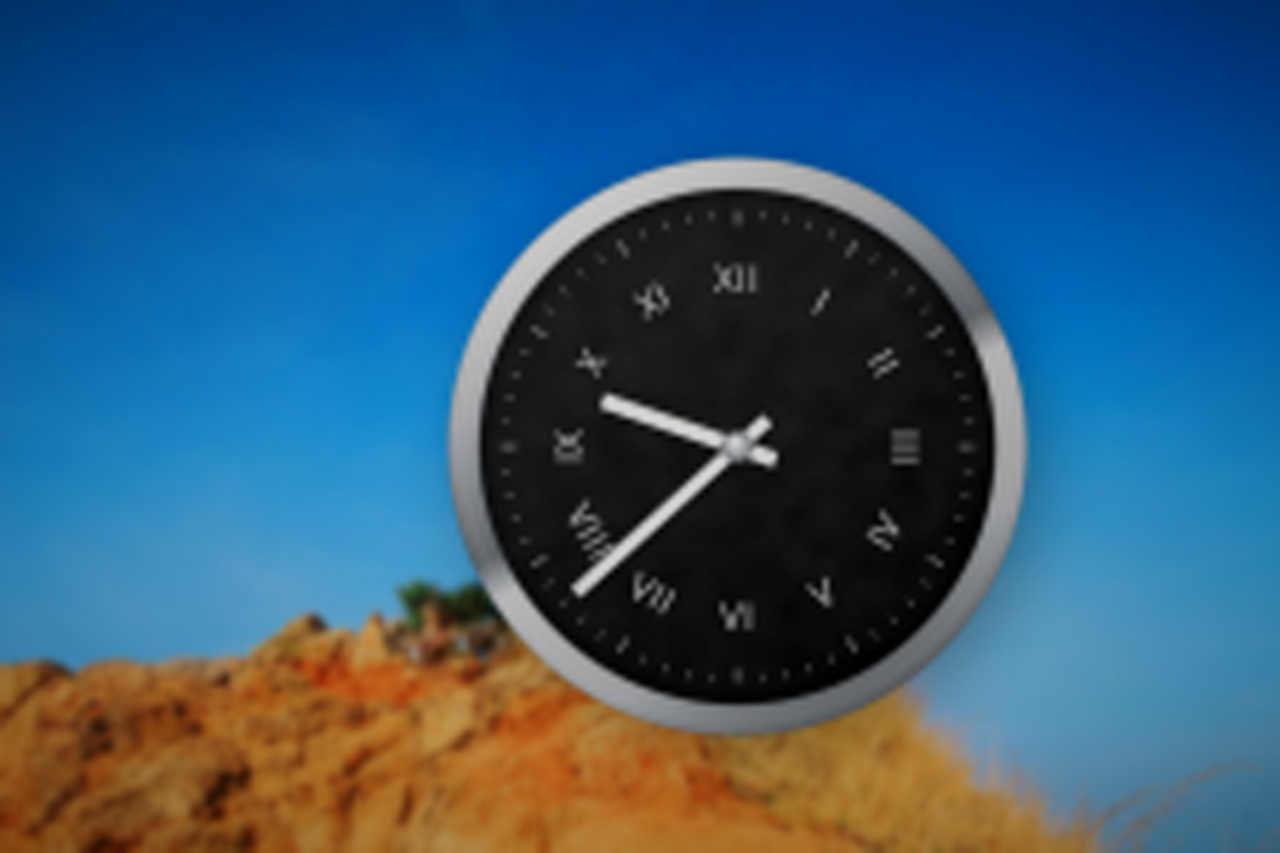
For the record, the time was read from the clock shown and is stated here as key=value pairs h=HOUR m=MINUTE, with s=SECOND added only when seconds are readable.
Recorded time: h=9 m=38
